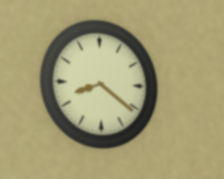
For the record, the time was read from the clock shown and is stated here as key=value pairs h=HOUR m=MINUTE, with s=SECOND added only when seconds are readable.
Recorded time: h=8 m=21
